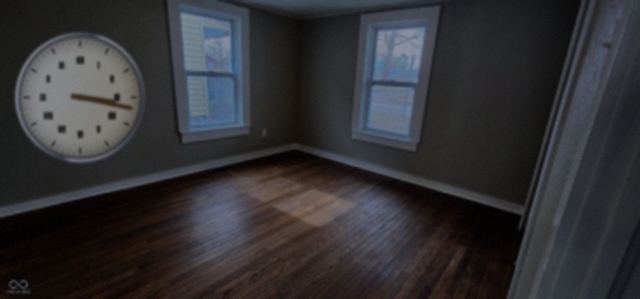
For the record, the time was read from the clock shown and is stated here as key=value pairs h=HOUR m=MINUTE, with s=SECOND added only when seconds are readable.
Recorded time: h=3 m=17
